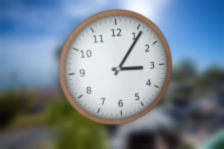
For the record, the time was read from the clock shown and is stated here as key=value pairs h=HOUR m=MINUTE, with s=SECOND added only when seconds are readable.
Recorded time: h=3 m=6
